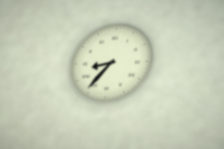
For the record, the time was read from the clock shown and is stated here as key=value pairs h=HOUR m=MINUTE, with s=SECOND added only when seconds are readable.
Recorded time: h=8 m=36
